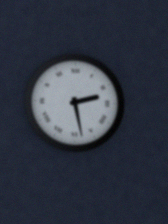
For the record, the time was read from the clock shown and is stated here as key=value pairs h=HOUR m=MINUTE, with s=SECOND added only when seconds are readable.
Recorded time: h=2 m=28
